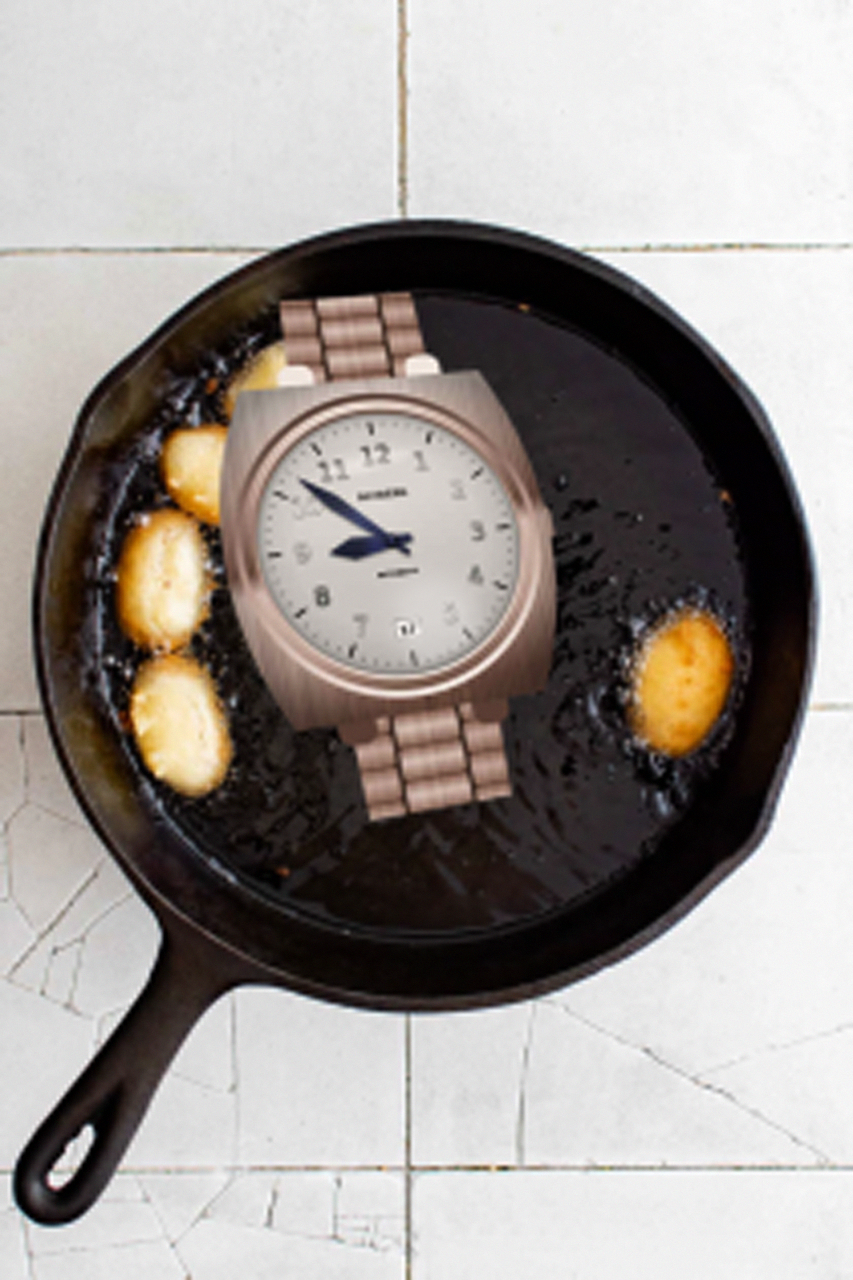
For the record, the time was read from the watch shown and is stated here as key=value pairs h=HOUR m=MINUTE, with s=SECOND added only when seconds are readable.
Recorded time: h=8 m=52
